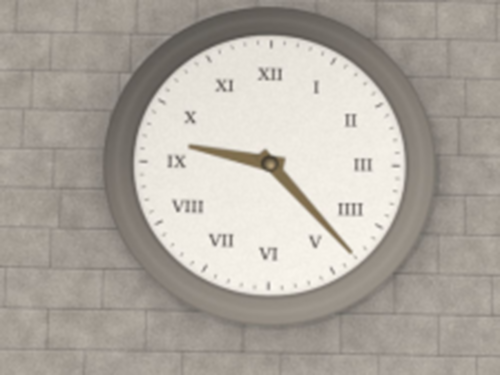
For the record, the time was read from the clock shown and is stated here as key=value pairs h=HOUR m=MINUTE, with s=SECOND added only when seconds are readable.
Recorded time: h=9 m=23
